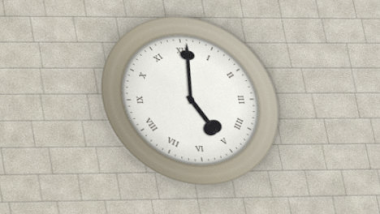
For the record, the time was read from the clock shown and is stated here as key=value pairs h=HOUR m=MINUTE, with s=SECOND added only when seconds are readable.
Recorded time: h=5 m=1
